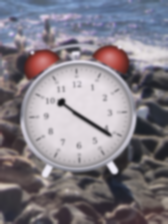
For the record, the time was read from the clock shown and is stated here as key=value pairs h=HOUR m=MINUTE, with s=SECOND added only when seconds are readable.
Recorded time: h=10 m=21
